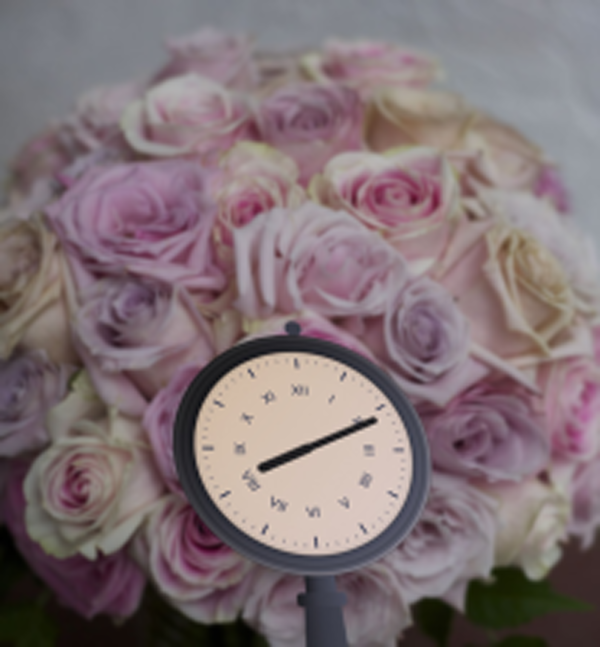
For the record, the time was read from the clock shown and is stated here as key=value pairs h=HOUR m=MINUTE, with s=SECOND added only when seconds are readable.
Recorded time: h=8 m=11
